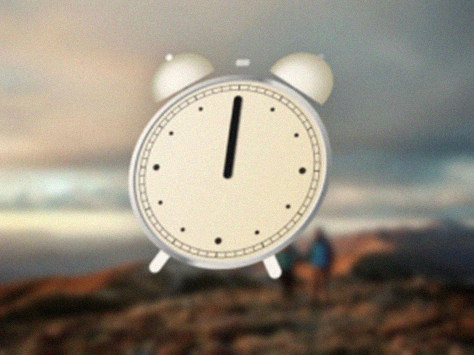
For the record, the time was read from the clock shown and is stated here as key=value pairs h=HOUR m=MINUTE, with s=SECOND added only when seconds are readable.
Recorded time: h=12 m=0
